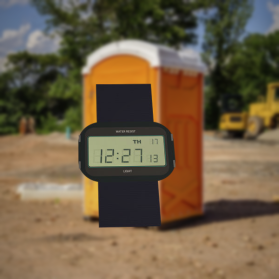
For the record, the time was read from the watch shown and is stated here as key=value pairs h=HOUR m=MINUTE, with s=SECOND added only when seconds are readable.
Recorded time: h=12 m=27 s=13
